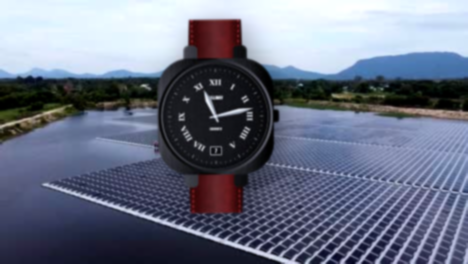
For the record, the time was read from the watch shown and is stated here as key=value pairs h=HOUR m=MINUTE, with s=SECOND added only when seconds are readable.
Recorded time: h=11 m=13
